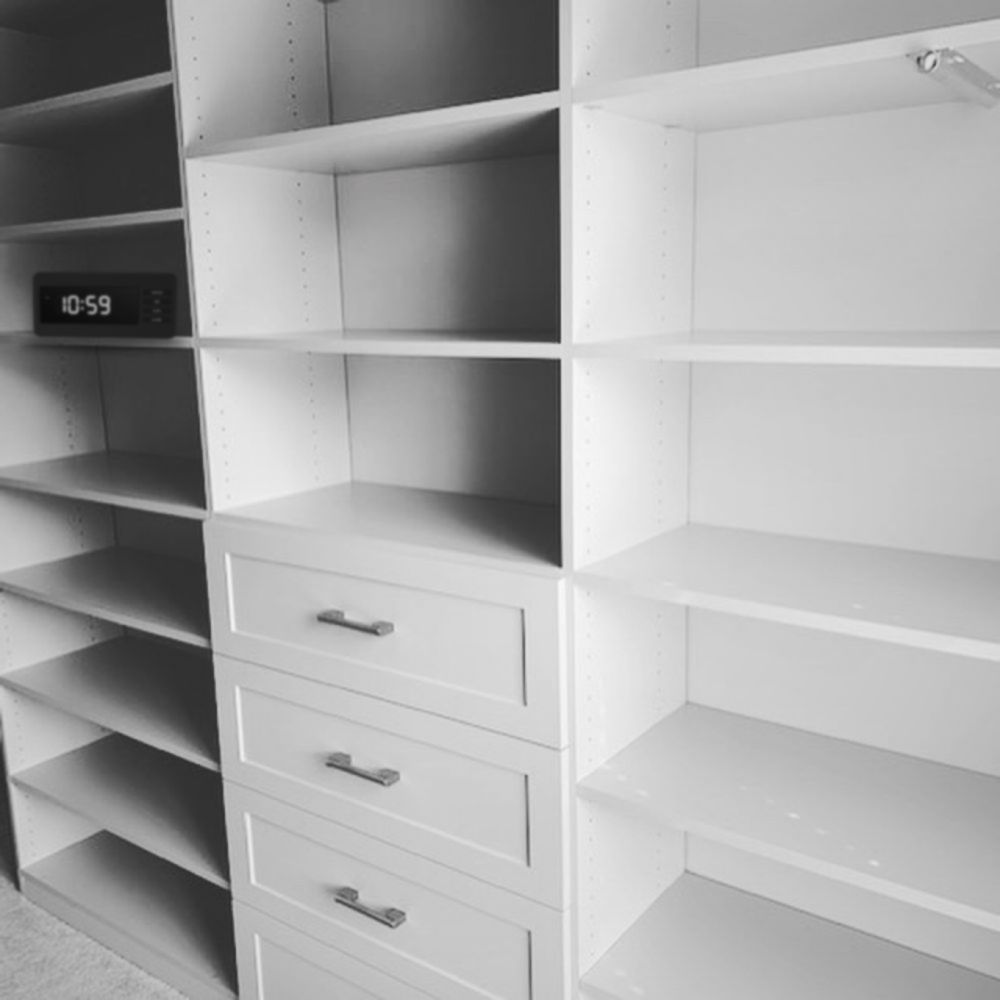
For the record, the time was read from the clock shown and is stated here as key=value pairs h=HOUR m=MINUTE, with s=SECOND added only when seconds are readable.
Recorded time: h=10 m=59
